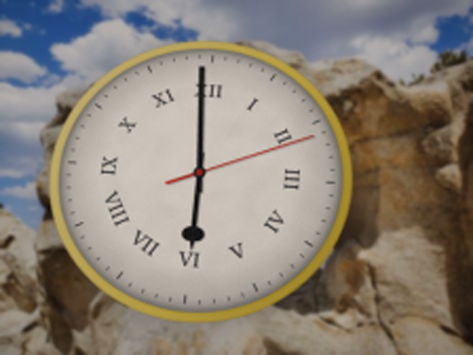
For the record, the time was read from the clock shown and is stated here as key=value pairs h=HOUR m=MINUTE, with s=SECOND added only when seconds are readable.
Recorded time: h=5 m=59 s=11
